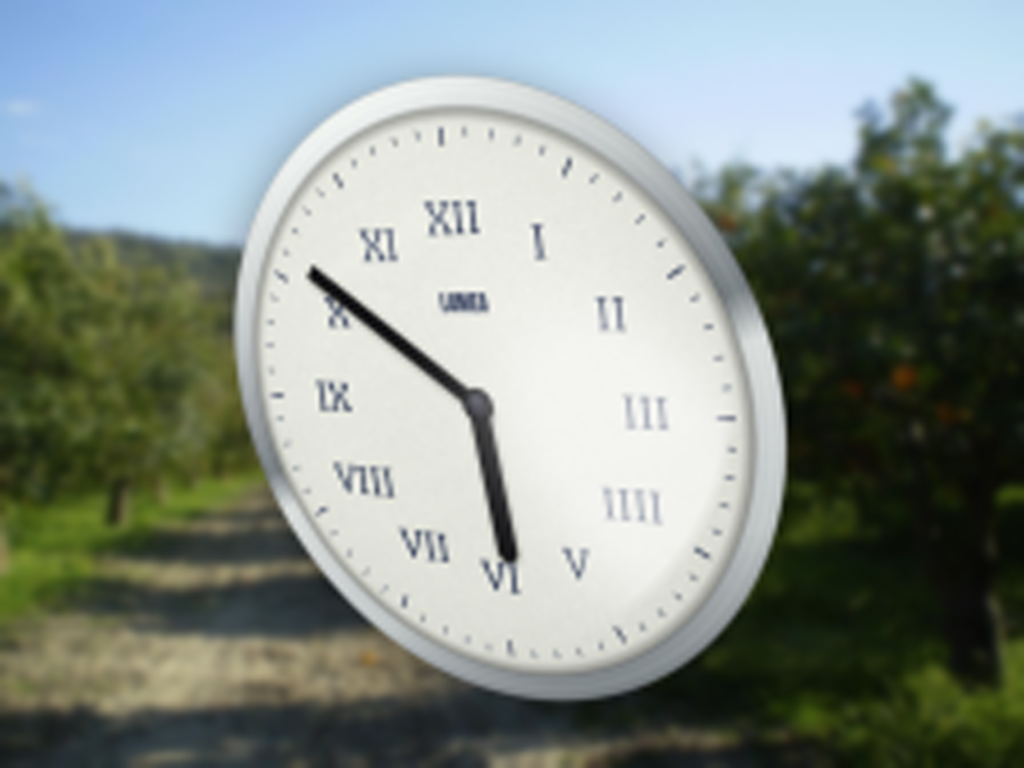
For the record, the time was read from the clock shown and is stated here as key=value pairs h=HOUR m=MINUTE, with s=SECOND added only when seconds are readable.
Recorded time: h=5 m=51
